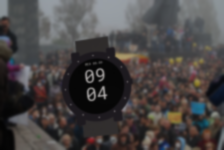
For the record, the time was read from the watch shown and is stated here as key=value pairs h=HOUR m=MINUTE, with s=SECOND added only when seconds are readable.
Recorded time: h=9 m=4
